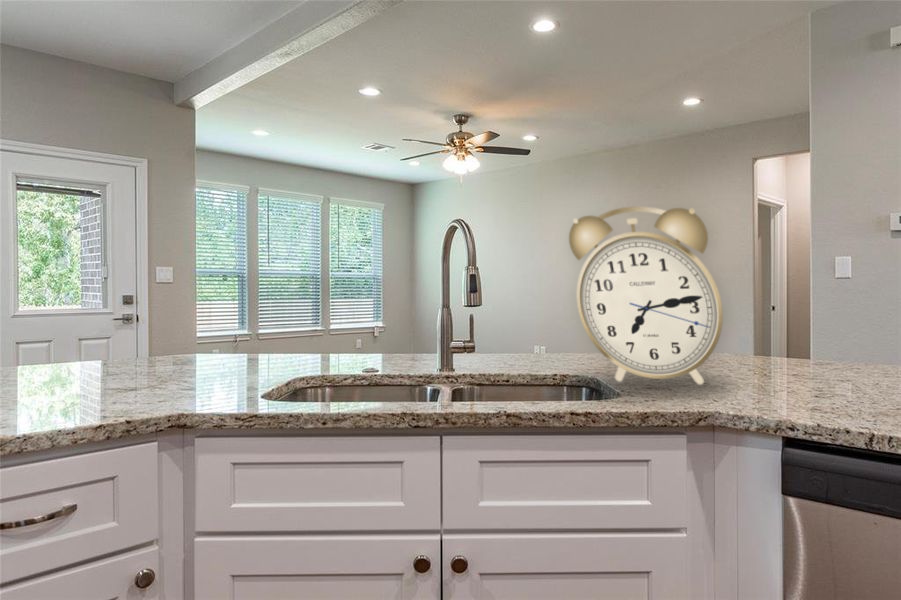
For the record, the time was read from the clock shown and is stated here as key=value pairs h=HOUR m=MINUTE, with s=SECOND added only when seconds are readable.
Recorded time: h=7 m=13 s=18
